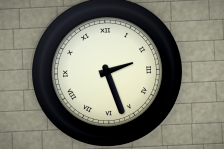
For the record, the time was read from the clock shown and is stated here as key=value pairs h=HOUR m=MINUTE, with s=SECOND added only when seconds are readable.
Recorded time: h=2 m=27
